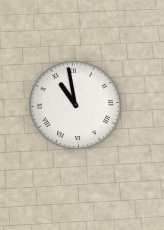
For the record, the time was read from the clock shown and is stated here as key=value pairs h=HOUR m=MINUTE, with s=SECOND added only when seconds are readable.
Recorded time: h=10 m=59
